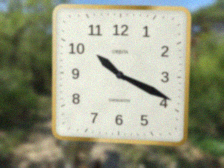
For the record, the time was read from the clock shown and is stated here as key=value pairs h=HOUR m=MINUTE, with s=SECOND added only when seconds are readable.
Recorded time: h=10 m=19
